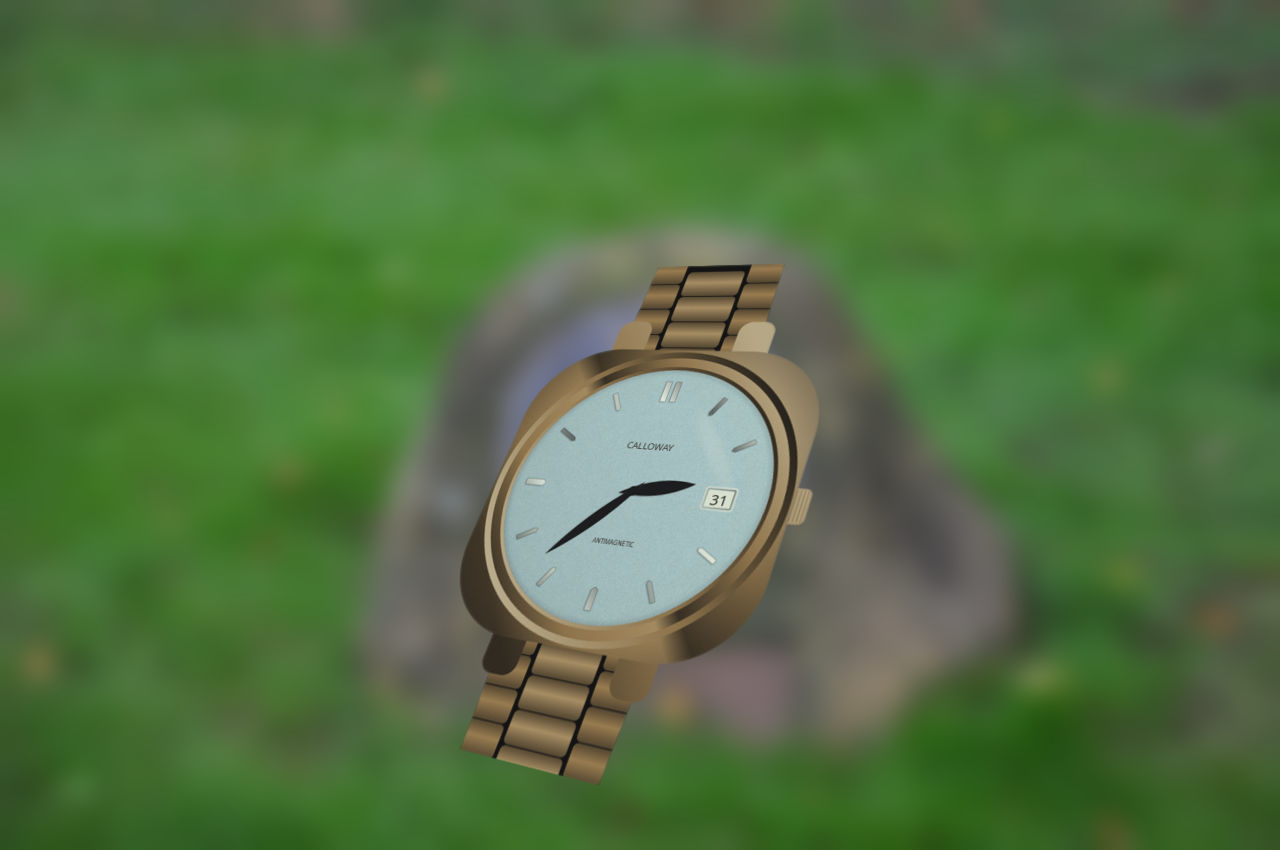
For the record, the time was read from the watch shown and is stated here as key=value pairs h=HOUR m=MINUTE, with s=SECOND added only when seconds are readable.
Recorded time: h=2 m=37
